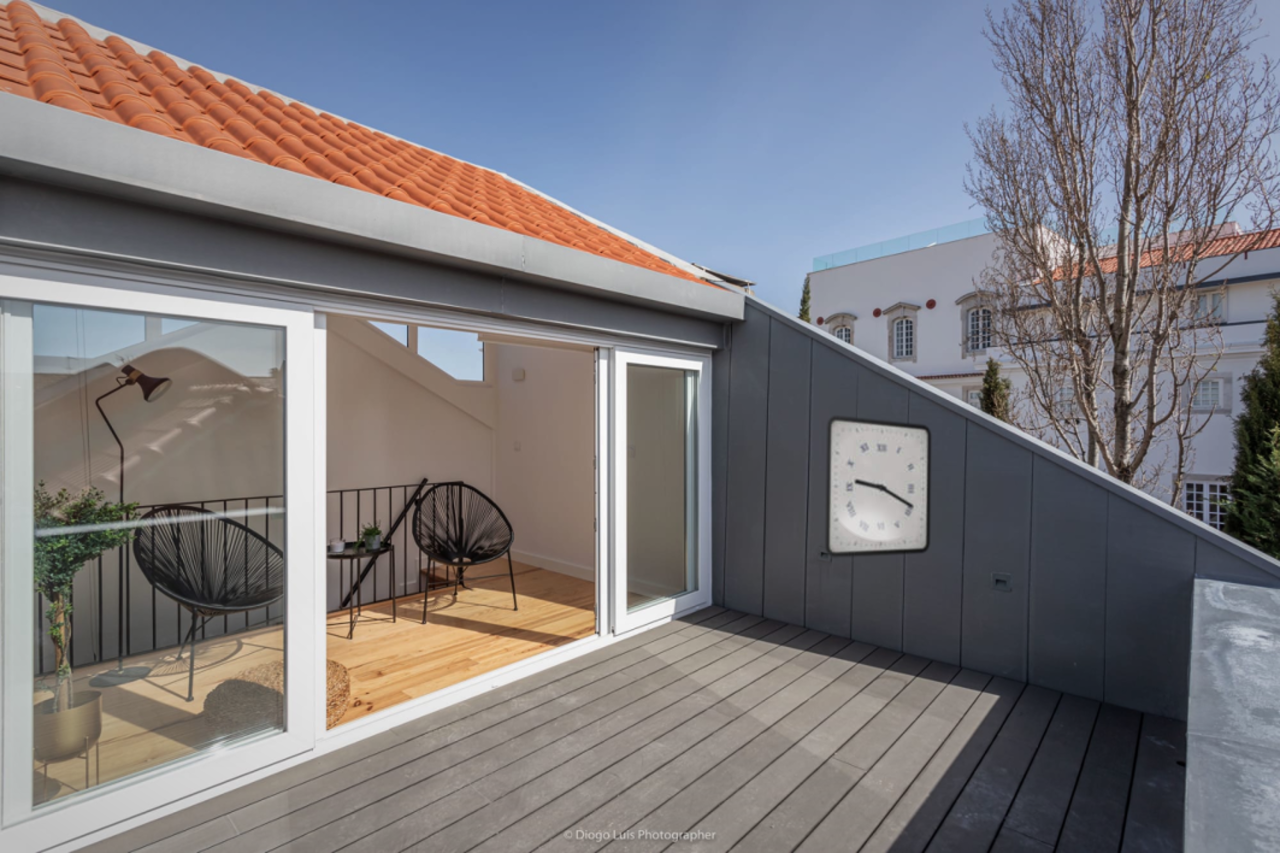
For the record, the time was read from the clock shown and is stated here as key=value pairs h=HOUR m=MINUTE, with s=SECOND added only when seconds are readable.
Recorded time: h=9 m=19
